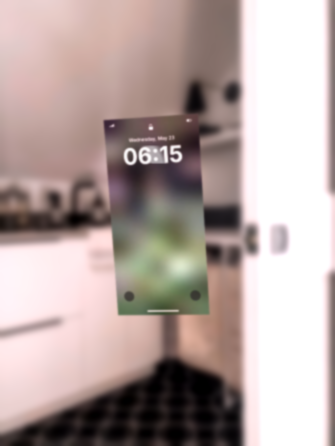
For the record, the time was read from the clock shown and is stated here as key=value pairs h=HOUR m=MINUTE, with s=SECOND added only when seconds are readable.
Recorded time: h=6 m=15
